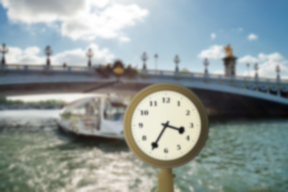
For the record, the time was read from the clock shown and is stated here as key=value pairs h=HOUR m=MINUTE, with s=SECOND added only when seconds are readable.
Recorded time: h=3 m=35
